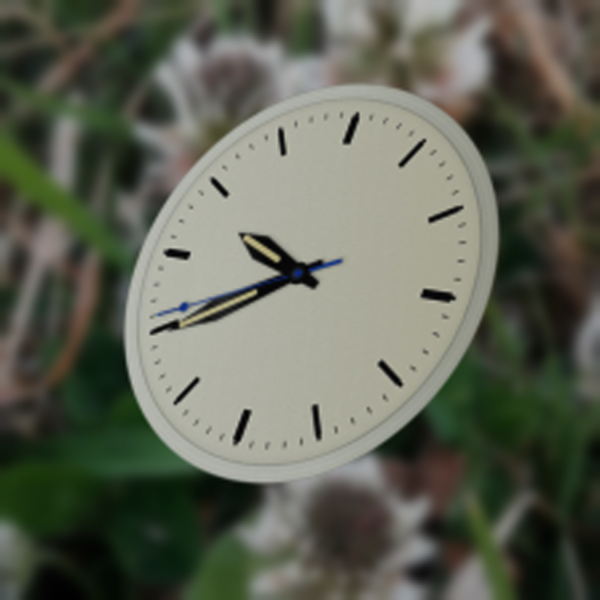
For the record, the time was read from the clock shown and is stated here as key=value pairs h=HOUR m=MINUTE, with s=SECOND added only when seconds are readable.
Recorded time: h=9 m=39 s=41
